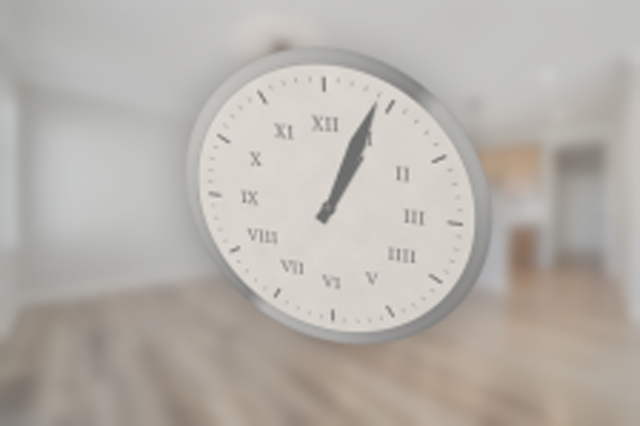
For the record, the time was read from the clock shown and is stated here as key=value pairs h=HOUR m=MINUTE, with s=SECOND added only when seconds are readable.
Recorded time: h=1 m=4
